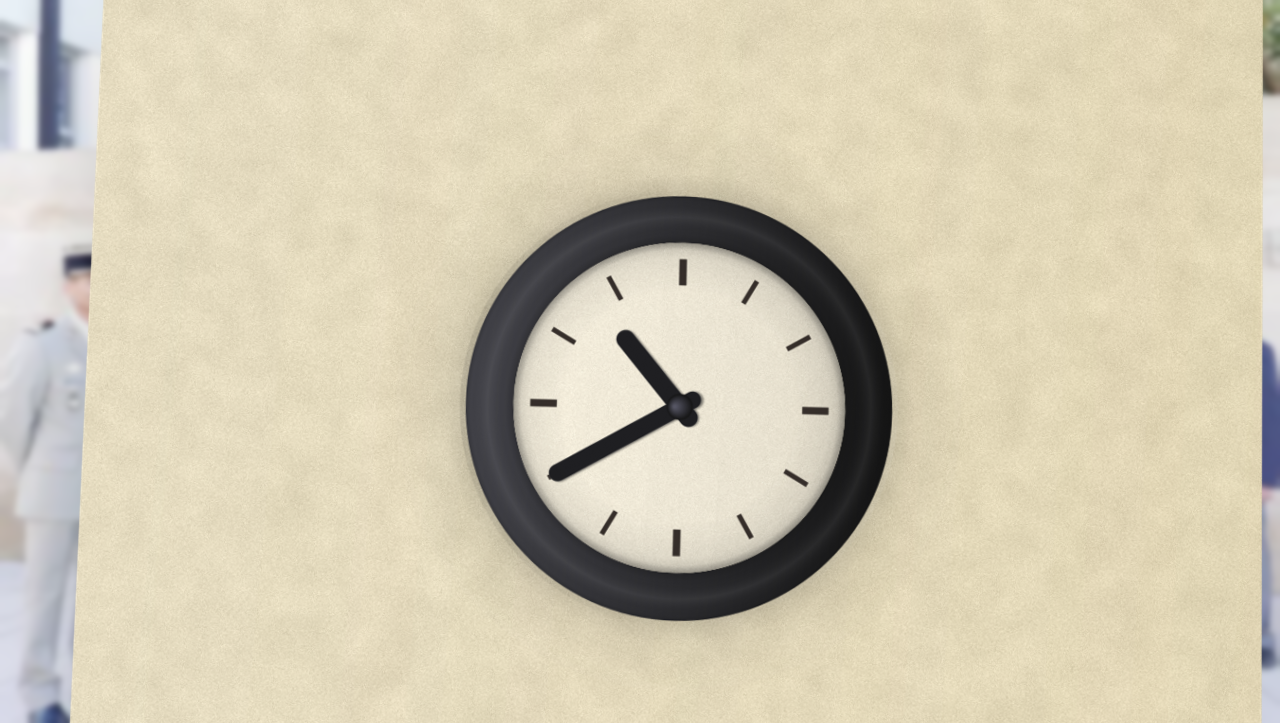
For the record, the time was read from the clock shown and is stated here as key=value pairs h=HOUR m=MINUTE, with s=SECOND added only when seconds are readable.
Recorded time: h=10 m=40
